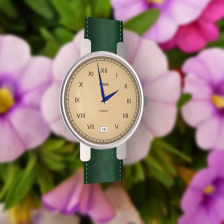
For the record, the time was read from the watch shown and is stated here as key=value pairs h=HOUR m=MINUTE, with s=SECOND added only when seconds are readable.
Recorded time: h=1 m=58
